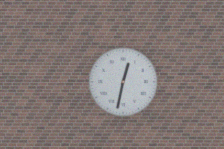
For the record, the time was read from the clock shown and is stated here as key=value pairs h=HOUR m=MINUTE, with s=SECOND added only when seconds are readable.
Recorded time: h=12 m=32
